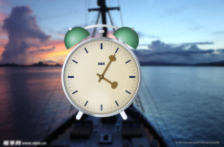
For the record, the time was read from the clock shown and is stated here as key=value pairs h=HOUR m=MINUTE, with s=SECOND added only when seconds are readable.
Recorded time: h=4 m=5
